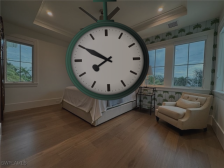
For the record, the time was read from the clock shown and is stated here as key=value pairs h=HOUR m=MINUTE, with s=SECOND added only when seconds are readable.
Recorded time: h=7 m=50
